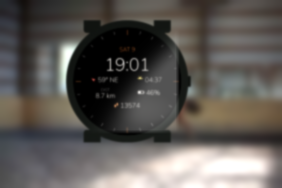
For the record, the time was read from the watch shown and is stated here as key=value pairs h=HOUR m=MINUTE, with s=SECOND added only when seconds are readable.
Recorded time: h=19 m=1
